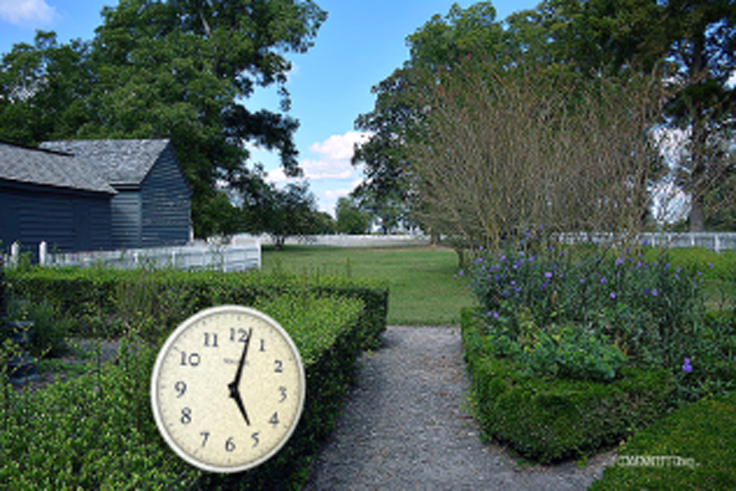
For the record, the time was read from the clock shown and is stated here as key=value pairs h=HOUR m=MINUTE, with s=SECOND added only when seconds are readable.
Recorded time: h=5 m=2
